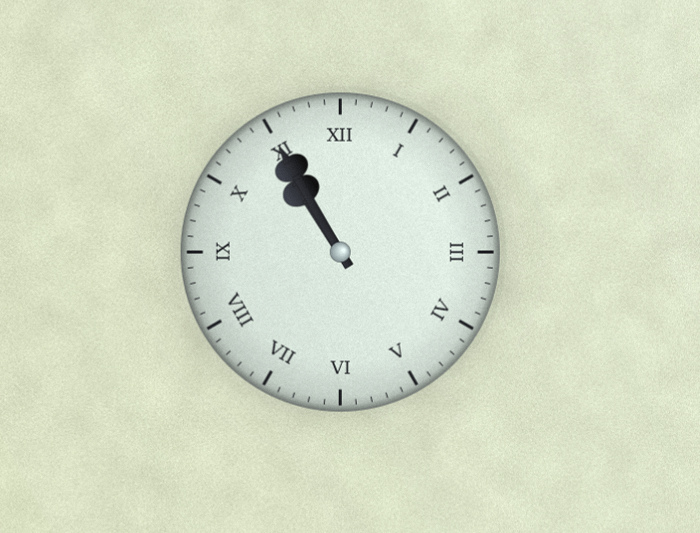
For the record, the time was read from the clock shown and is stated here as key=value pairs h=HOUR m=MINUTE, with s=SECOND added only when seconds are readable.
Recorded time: h=10 m=55
